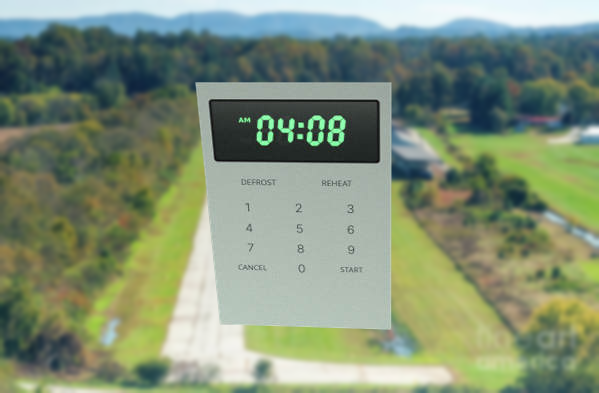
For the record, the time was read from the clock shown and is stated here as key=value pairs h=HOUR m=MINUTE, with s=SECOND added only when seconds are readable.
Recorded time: h=4 m=8
